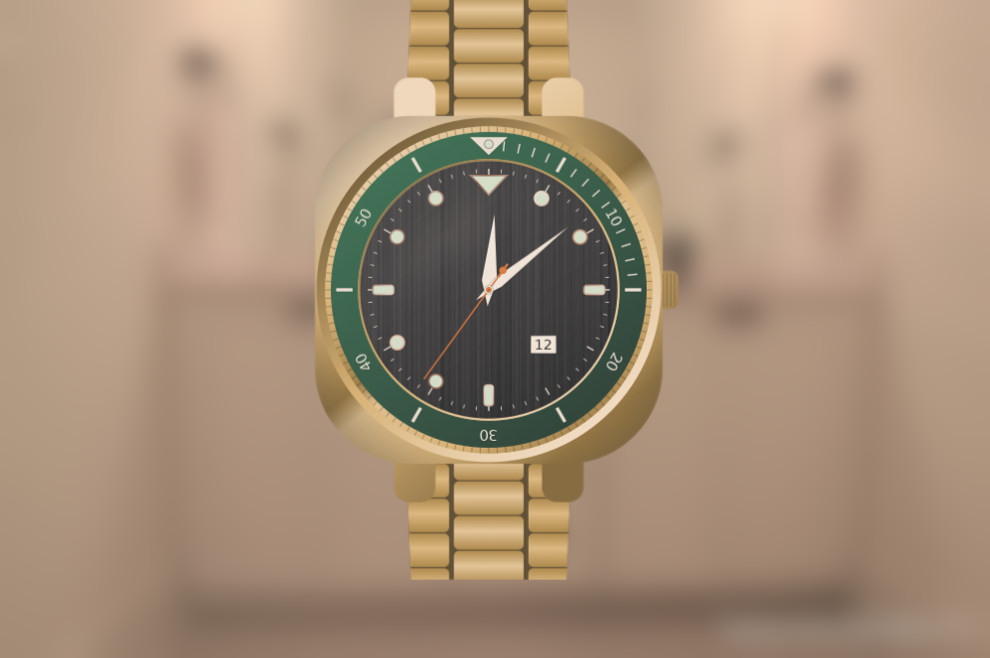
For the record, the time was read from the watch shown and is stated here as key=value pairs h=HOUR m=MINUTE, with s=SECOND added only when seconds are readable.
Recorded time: h=12 m=8 s=36
